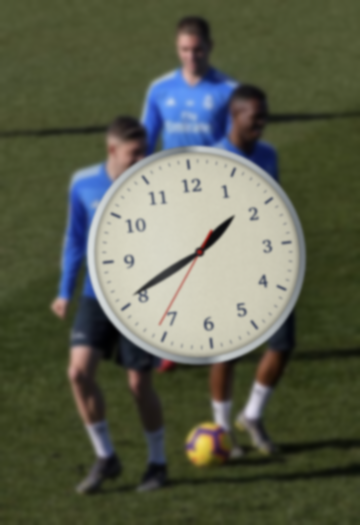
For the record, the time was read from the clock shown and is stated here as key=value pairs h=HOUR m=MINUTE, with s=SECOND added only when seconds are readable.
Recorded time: h=1 m=40 s=36
